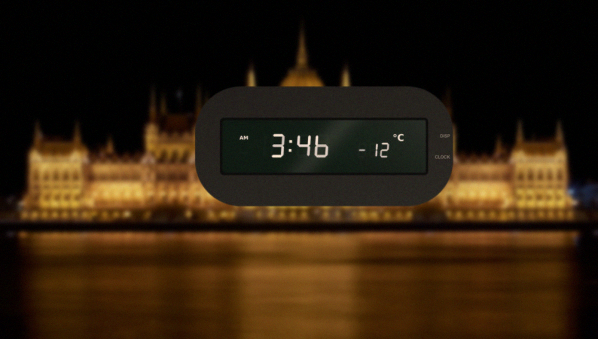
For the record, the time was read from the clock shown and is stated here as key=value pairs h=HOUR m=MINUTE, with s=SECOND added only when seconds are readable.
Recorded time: h=3 m=46
